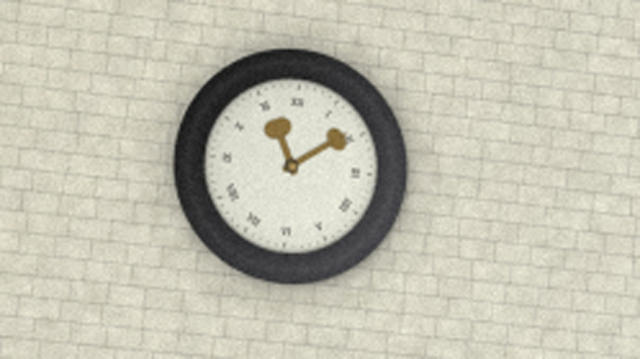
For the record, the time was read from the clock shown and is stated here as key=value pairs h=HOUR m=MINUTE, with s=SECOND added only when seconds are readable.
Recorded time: h=11 m=9
